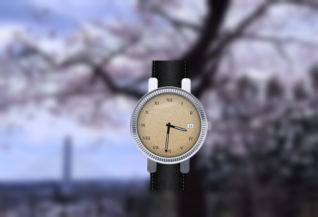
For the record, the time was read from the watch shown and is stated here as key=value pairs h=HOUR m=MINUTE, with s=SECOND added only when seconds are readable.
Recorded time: h=3 m=31
